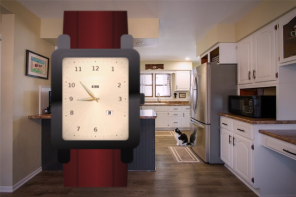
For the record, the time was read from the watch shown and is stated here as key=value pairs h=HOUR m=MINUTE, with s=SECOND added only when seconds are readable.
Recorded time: h=8 m=53
